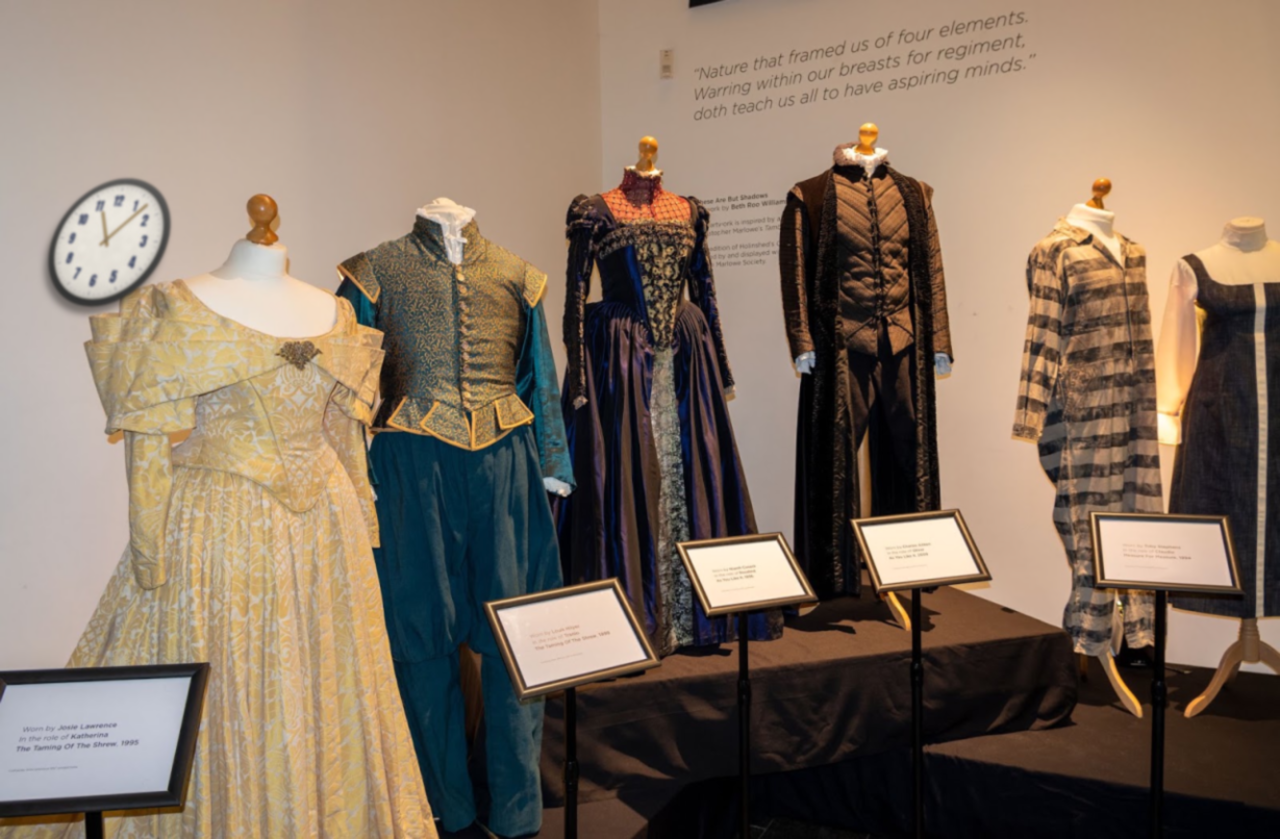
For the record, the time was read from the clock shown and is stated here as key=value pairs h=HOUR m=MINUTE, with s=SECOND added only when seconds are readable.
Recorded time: h=11 m=7
